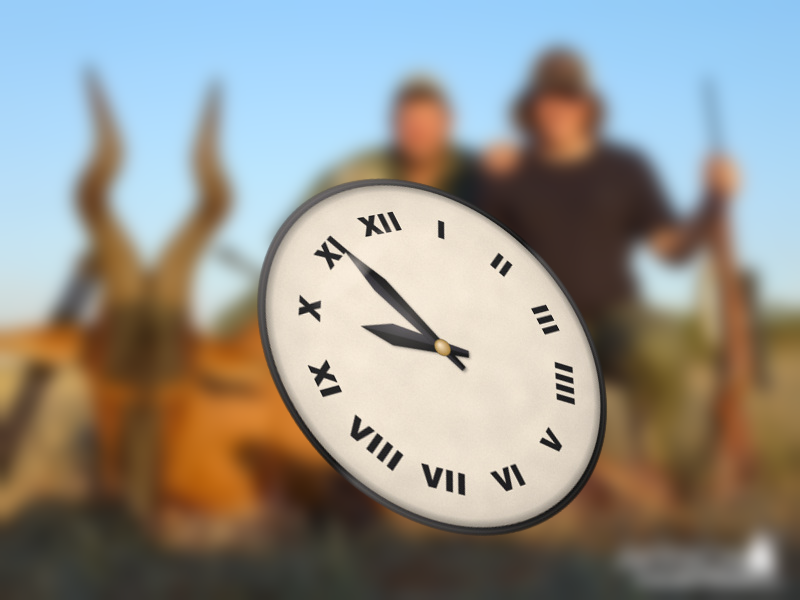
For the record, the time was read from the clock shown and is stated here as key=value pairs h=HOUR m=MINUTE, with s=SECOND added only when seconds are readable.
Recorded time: h=9 m=56
